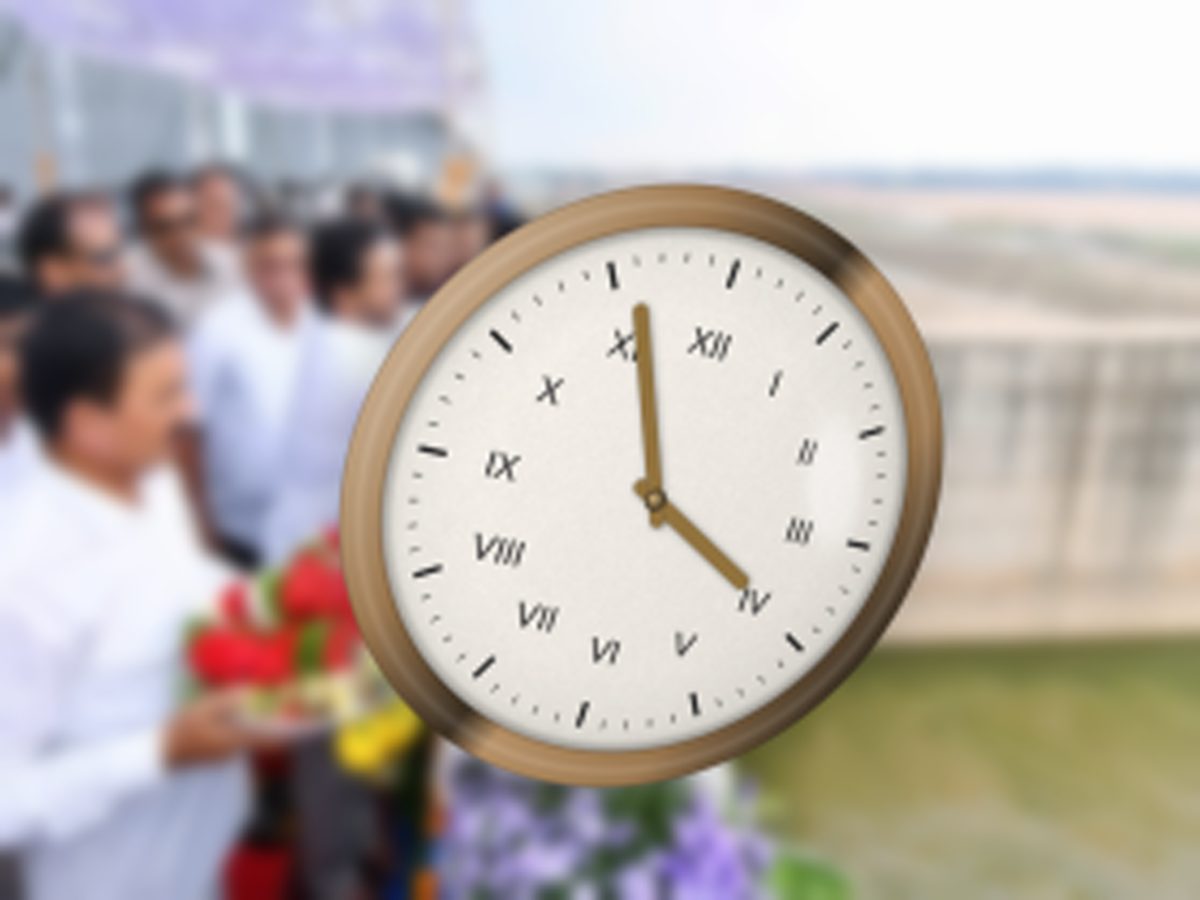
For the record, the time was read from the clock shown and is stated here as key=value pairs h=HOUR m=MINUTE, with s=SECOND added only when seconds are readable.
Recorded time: h=3 m=56
